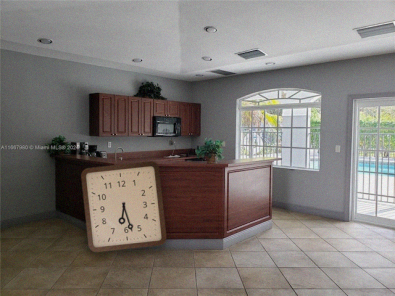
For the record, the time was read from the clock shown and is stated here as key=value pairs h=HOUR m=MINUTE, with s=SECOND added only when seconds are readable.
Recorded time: h=6 m=28
